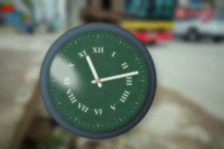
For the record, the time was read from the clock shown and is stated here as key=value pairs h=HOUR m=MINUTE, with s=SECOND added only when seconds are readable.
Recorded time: h=11 m=13
